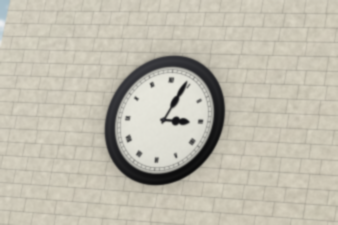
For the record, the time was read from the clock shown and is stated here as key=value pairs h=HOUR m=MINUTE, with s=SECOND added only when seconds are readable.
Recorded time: h=3 m=4
